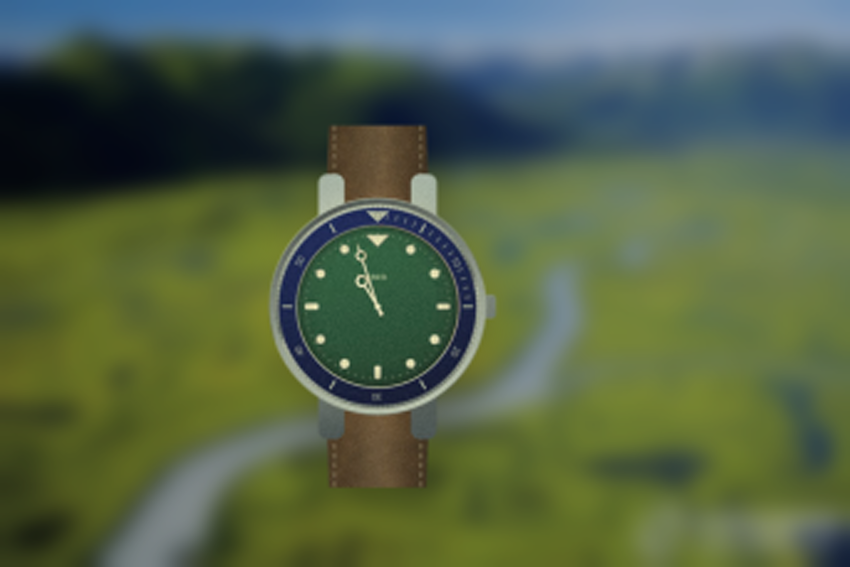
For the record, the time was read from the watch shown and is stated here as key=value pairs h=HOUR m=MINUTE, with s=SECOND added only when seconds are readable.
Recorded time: h=10 m=57
